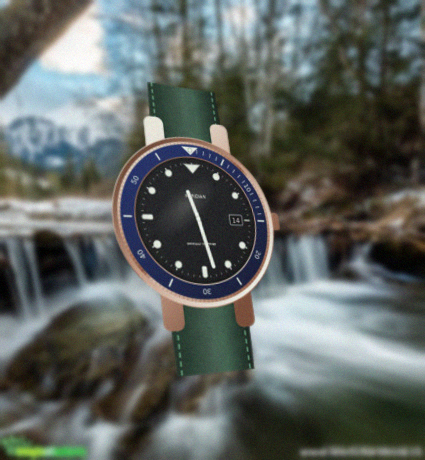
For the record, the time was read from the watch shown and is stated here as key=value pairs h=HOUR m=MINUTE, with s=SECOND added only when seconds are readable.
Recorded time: h=11 m=28
